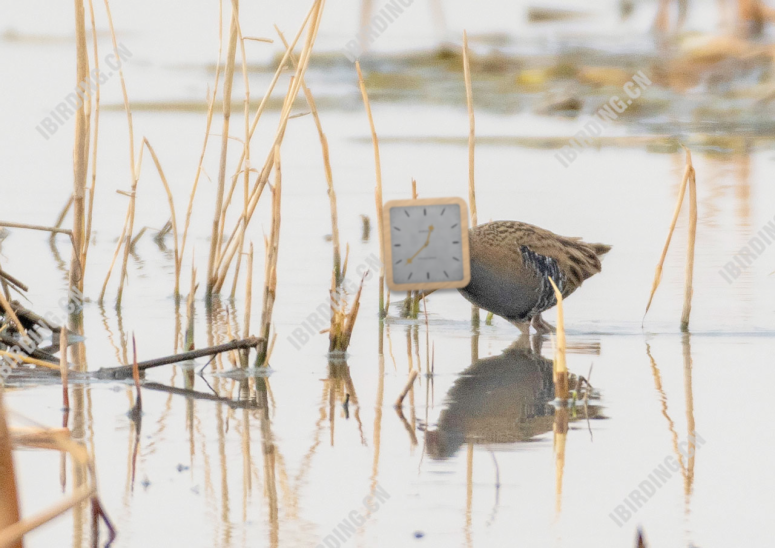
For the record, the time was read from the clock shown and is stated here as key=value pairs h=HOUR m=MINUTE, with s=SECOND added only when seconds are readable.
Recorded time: h=12 m=38
